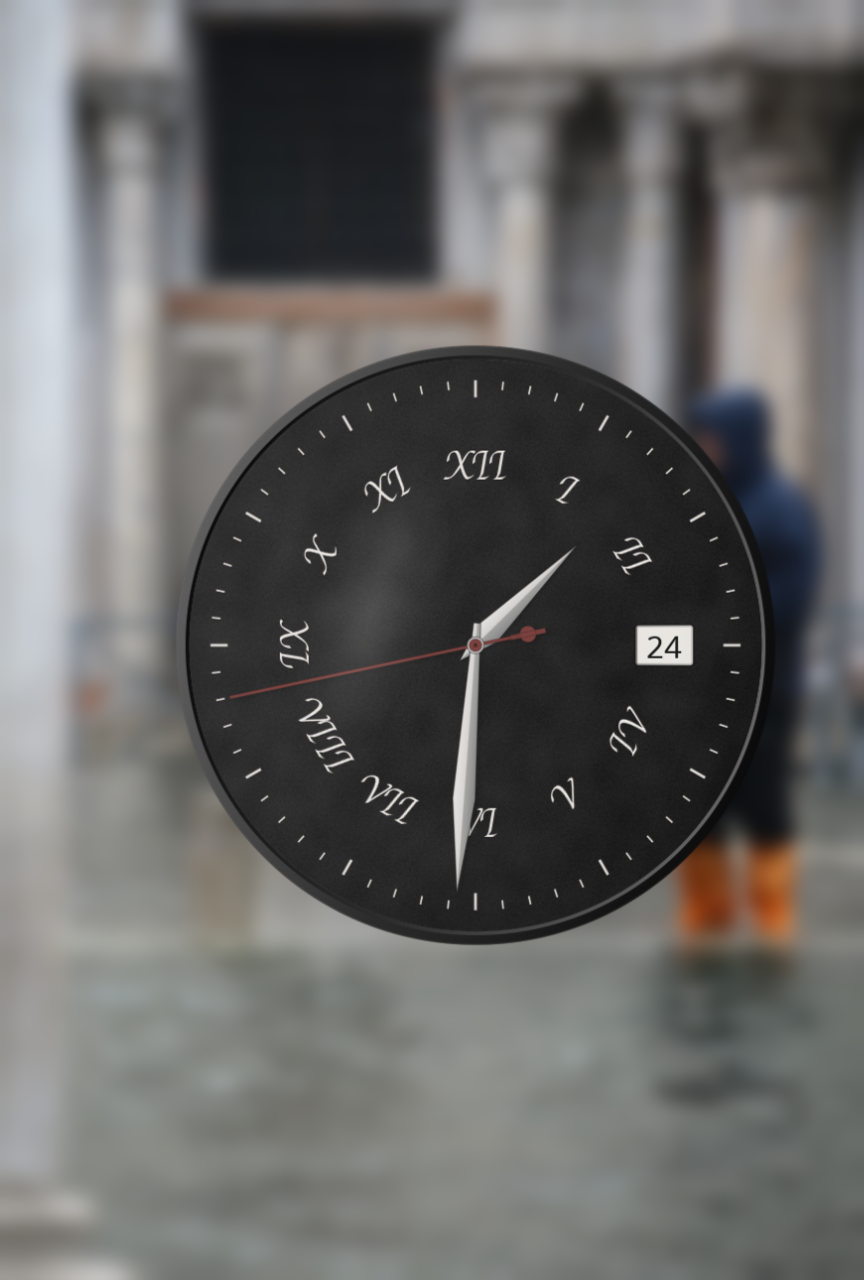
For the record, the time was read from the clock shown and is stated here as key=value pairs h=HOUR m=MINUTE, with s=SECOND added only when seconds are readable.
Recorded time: h=1 m=30 s=43
